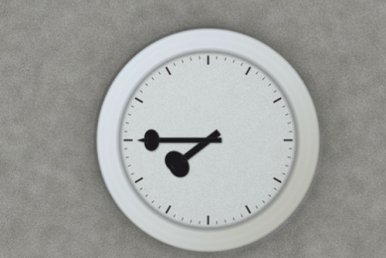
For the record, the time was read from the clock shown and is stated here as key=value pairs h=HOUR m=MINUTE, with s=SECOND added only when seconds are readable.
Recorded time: h=7 m=45
